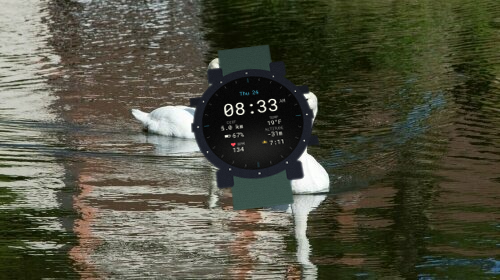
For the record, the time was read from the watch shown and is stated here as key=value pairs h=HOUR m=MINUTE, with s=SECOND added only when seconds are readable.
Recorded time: h=8 m=33
